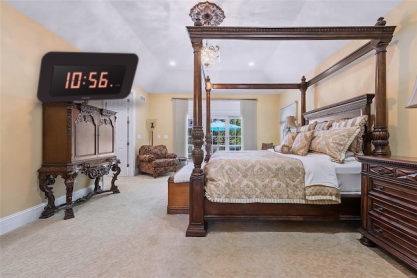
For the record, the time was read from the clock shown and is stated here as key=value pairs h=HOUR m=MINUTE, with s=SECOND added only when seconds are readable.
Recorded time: h=10 m=56
